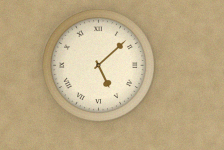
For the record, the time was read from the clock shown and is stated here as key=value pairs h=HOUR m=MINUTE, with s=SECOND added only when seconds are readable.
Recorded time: h=5 m=8
